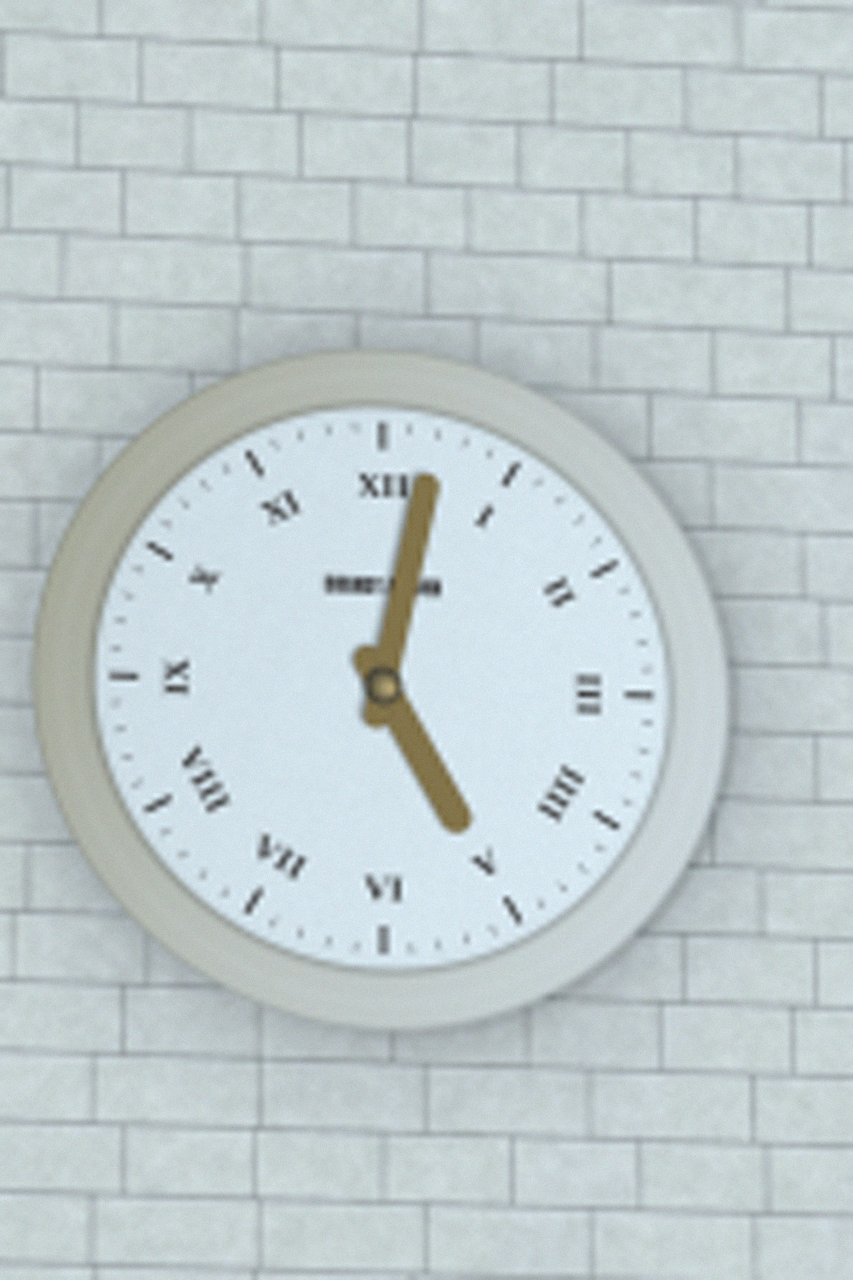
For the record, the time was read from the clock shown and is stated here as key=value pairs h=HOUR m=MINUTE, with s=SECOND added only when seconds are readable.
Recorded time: h=5 m=2
